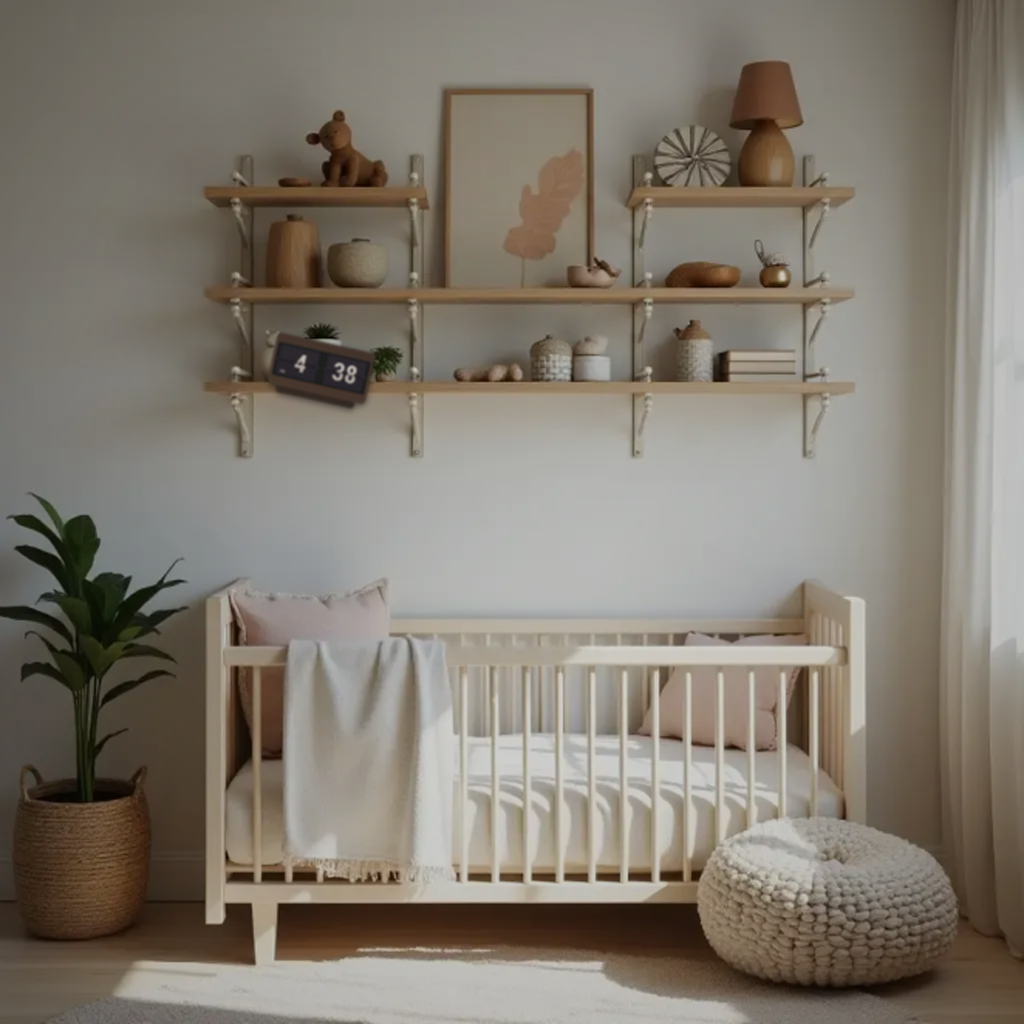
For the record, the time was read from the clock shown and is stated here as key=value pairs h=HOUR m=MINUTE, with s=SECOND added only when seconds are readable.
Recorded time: h=4 m=38
